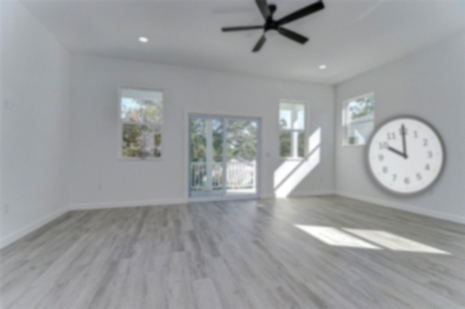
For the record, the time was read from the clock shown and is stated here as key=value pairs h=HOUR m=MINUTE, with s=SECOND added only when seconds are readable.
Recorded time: h=10 m=0
